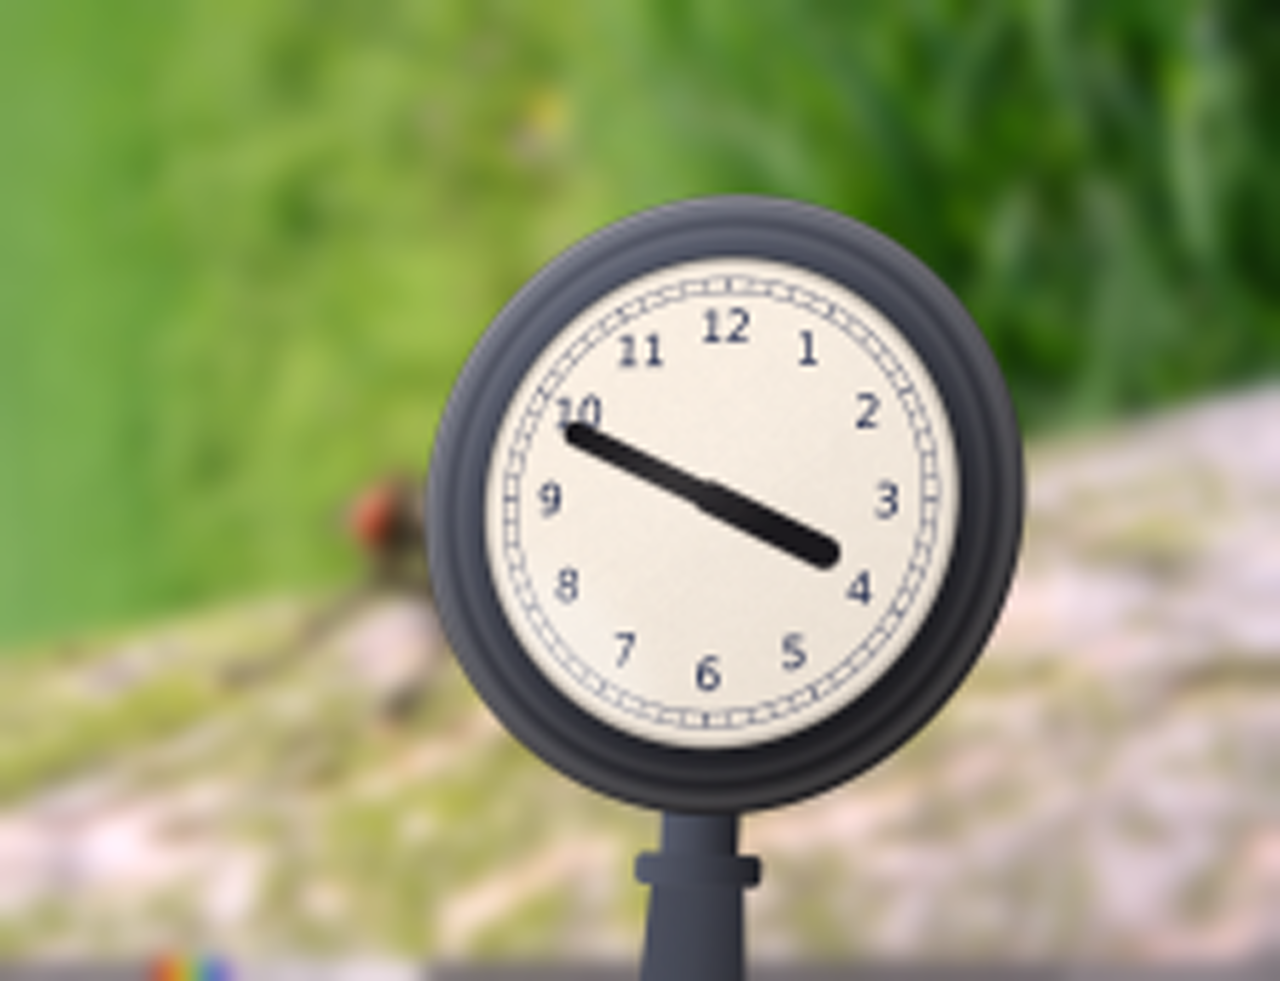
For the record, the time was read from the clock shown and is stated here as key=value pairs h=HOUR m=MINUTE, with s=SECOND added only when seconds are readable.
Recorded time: h=3 m=49
